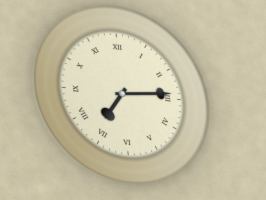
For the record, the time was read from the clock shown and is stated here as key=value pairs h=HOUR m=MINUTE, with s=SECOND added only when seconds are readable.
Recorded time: h=7 m=14
